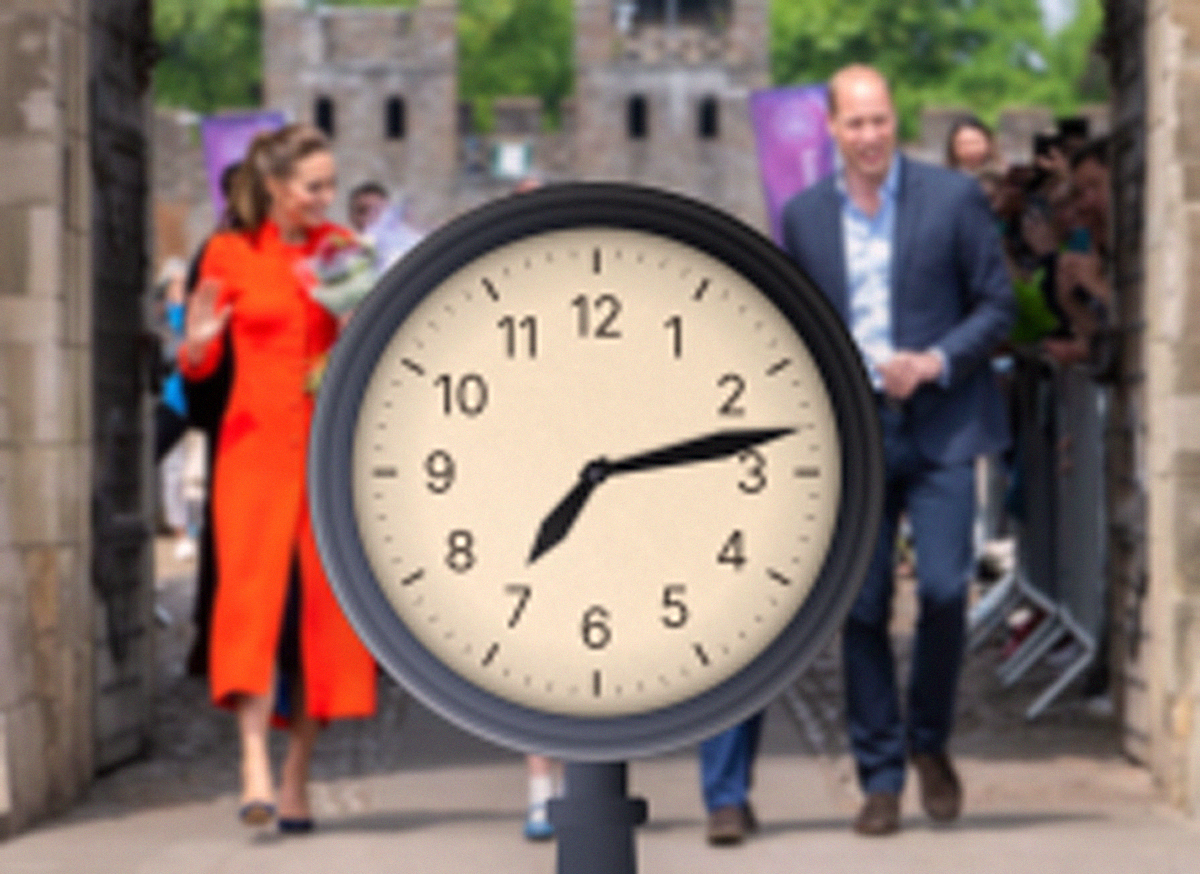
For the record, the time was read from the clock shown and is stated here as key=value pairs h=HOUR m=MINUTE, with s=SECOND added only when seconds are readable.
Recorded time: h=7 m=13
